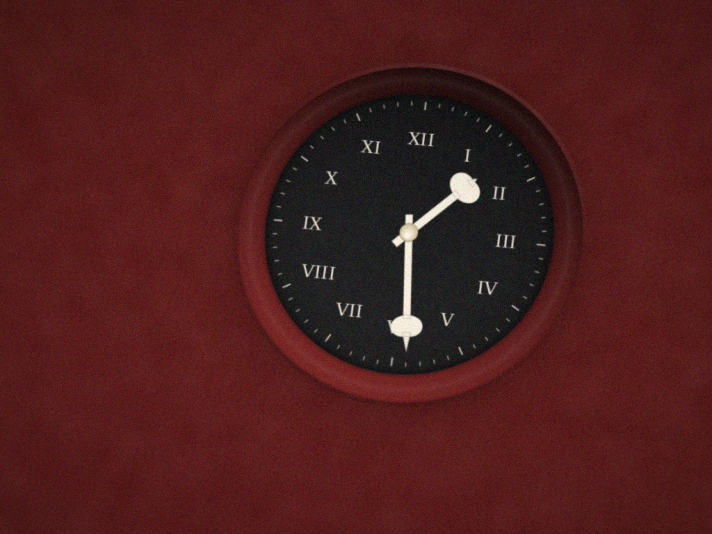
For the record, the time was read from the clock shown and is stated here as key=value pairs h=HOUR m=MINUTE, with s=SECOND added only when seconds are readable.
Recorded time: h=1 m=29
